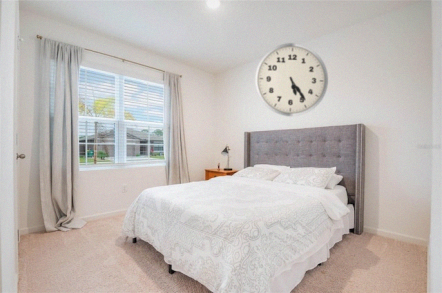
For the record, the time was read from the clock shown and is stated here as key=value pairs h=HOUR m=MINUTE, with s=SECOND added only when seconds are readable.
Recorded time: h=5 m=24
